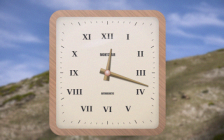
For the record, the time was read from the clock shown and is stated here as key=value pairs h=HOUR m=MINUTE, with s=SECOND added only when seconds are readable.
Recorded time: h=12 m=18
